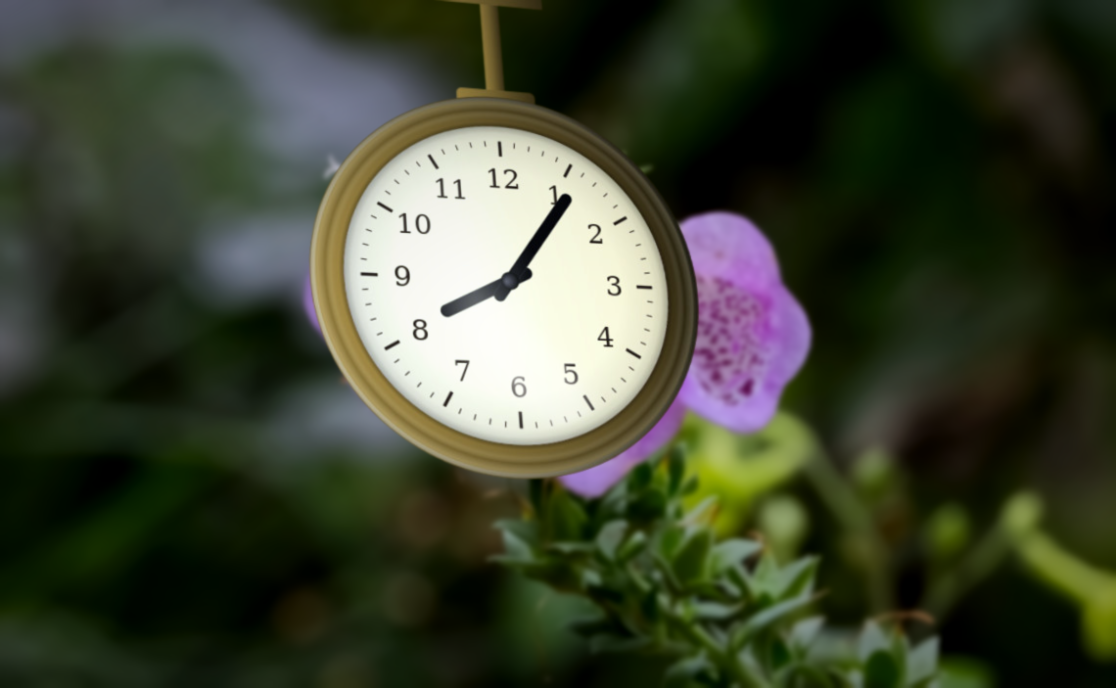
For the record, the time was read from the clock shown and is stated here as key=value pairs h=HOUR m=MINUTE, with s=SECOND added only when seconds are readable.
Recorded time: h=8 m=6
